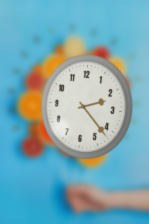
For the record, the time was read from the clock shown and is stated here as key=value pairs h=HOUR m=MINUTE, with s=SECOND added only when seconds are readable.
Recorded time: h=2 m=22
